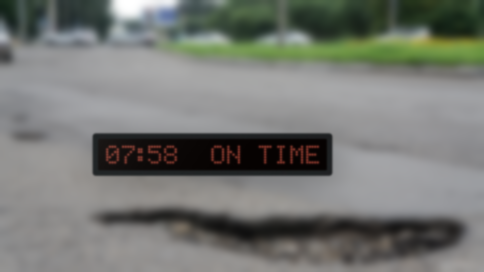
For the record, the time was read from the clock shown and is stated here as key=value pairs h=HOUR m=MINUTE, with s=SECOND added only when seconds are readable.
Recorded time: h=7 m=58
